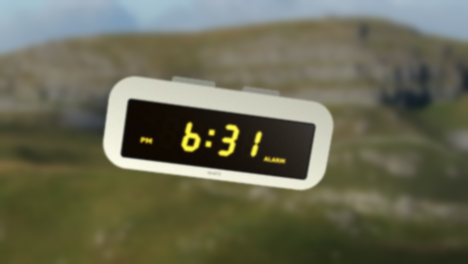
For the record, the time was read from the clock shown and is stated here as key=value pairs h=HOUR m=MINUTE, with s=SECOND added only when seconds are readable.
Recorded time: h=6 m=31
